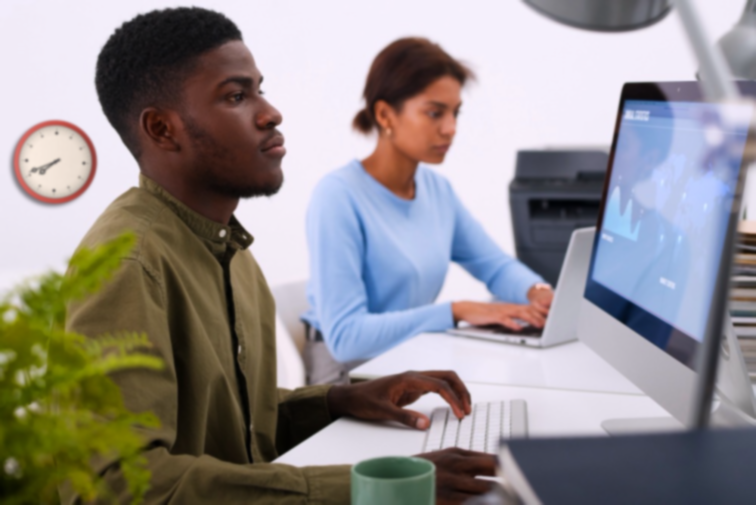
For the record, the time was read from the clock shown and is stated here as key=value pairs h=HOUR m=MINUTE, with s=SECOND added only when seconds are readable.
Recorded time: h=7 m=41
